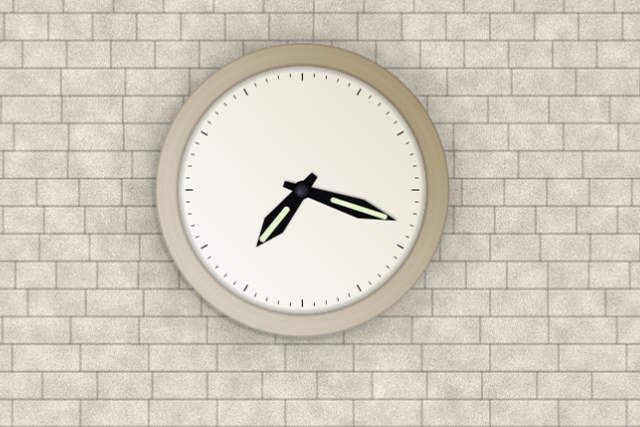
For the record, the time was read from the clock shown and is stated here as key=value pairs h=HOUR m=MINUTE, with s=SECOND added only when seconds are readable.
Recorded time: h=7 m=18
